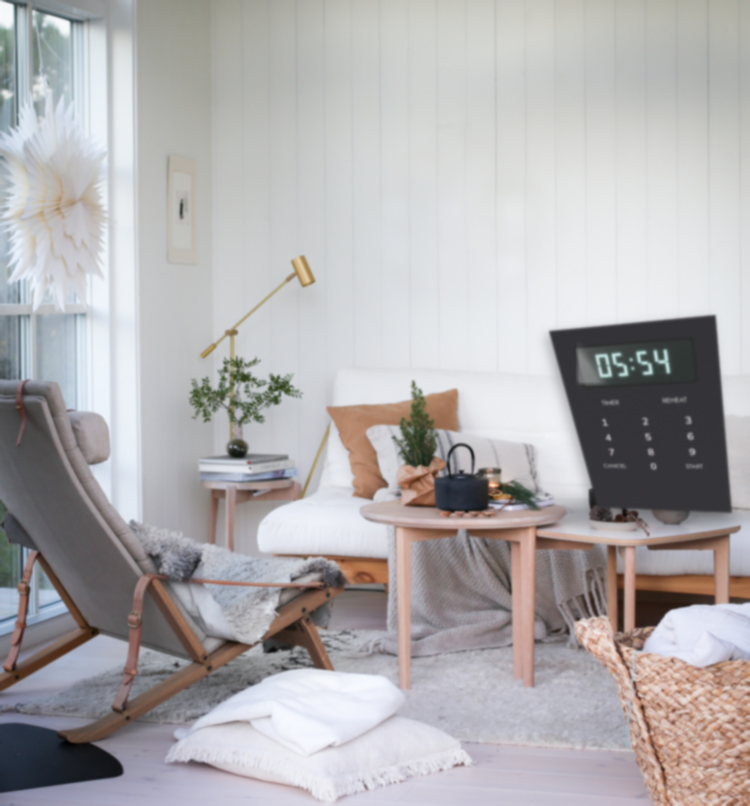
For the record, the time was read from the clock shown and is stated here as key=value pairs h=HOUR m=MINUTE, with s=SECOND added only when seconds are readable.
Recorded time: h=5 m=54
